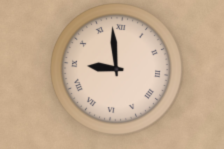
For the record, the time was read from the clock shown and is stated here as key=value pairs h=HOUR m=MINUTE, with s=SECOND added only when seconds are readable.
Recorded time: h=8 m=58
